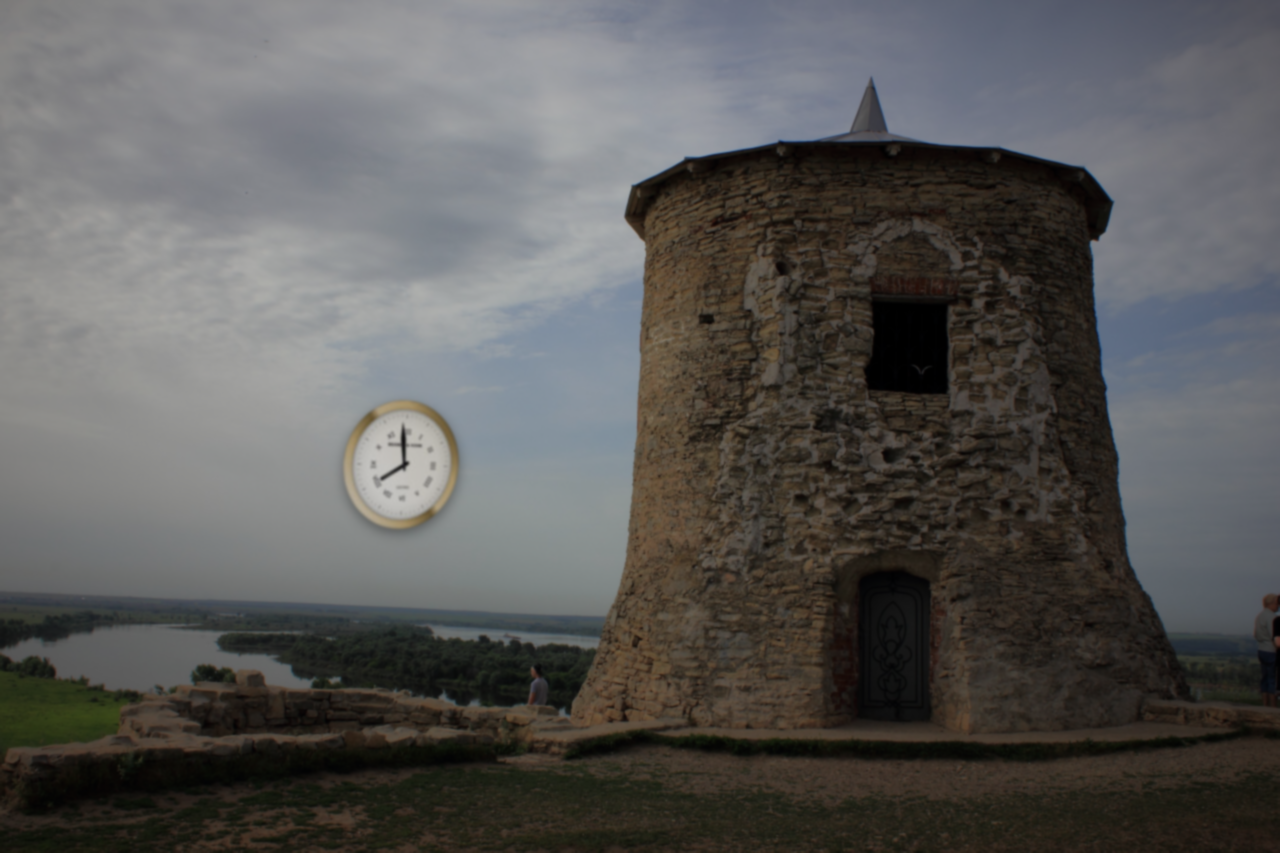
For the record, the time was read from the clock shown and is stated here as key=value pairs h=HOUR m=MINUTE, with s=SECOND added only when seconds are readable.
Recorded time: h=7 m=59
